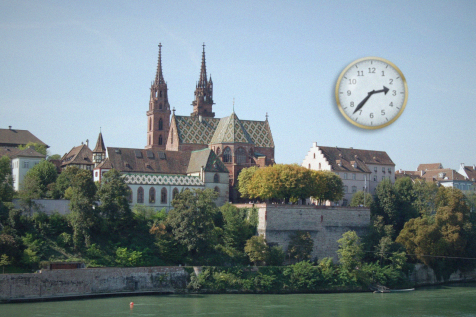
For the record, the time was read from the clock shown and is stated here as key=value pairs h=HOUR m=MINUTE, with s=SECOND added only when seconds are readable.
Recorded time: h=2 m=37
